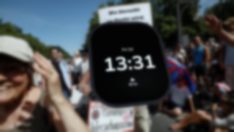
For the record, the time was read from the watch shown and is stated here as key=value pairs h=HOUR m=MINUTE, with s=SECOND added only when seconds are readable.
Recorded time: h=13 m=31
